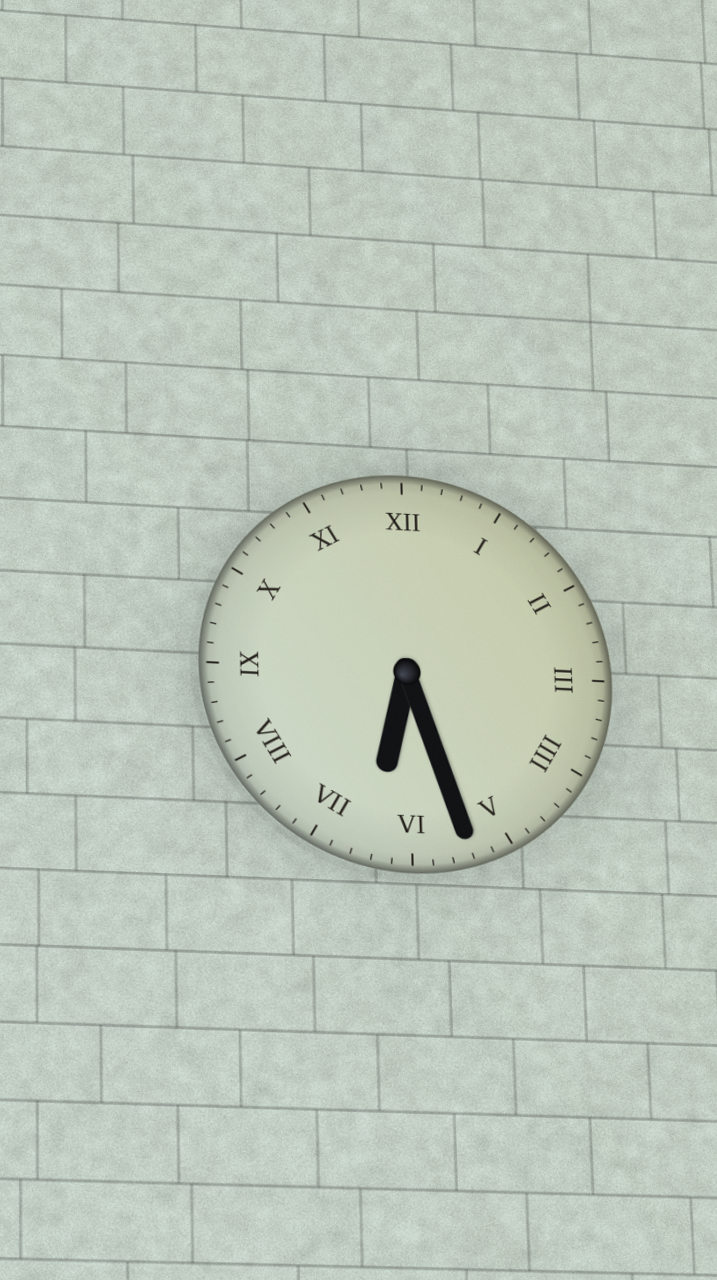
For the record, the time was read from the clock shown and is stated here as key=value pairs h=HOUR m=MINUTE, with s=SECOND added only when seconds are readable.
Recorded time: h=6 m=27
